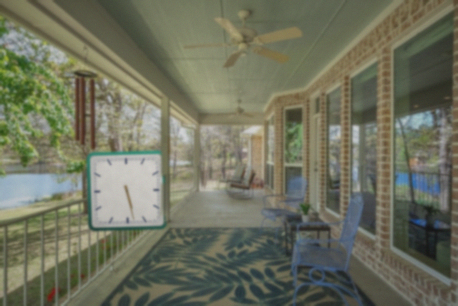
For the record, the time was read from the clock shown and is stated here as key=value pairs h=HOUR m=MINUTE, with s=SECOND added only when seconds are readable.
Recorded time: h=5 m=28
